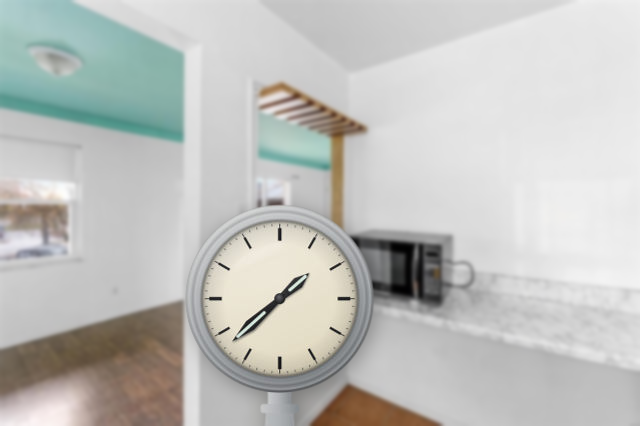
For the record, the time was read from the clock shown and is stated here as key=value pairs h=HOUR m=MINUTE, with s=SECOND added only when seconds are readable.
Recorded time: h=1 m=38
